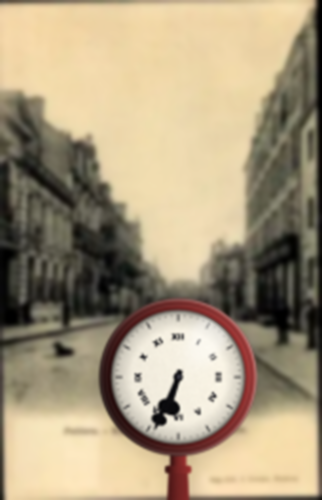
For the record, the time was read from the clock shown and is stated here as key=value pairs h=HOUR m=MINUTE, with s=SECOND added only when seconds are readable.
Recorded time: h=6 m=34
